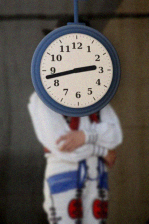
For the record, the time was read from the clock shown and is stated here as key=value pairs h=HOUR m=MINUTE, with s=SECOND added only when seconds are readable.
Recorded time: h=2 m=43
